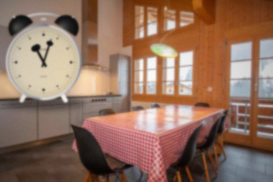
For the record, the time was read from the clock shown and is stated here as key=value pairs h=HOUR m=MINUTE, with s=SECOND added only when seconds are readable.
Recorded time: h=11 m=3
